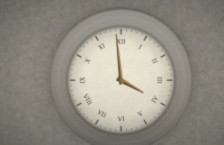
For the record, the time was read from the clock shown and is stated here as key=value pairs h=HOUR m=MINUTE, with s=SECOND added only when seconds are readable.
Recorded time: h=3 m=59
